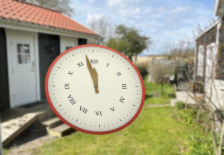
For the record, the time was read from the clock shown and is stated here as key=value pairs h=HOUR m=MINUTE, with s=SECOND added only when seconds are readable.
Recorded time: h=11 m=58
